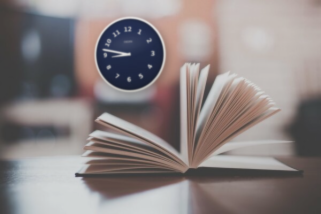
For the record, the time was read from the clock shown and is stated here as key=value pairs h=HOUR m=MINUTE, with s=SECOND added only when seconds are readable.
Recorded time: h=8 m=47
